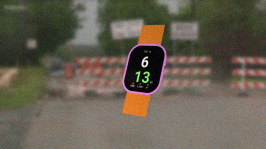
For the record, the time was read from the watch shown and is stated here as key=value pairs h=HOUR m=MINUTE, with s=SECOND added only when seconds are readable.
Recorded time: h=6 m=13
